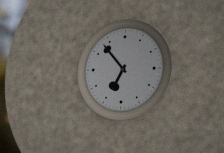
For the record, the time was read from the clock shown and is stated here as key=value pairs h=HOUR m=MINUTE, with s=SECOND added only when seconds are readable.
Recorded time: h=6 m=53
